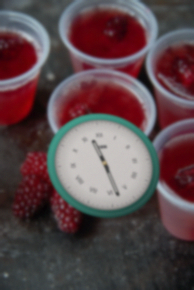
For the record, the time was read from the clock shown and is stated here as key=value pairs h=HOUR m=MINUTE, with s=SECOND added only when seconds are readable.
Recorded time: h=11 m=28
